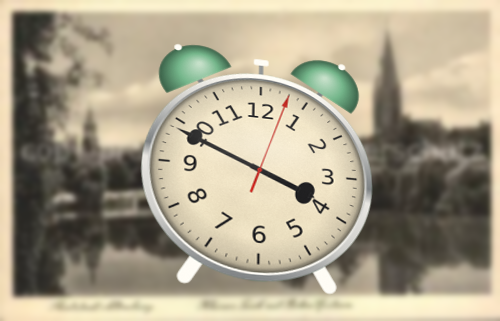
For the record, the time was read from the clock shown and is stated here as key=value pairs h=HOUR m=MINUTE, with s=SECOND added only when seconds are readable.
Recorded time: h=3 m=49 s=3
